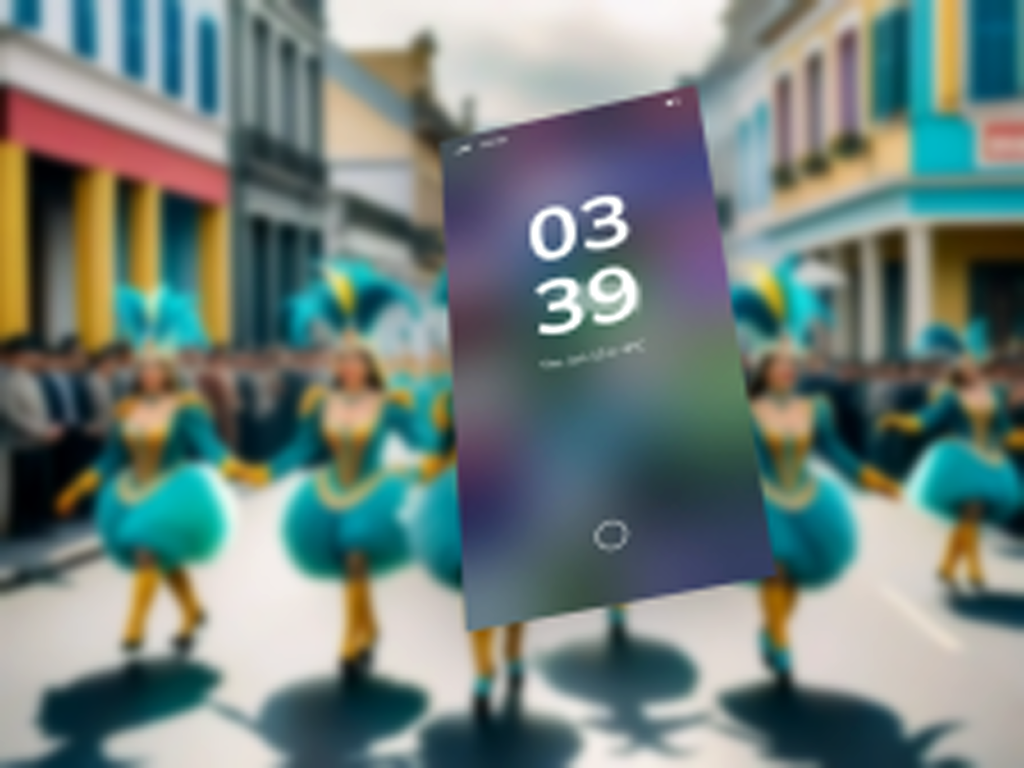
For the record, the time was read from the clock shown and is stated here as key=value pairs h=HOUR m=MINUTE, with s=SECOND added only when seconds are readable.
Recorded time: h=3 m=39
